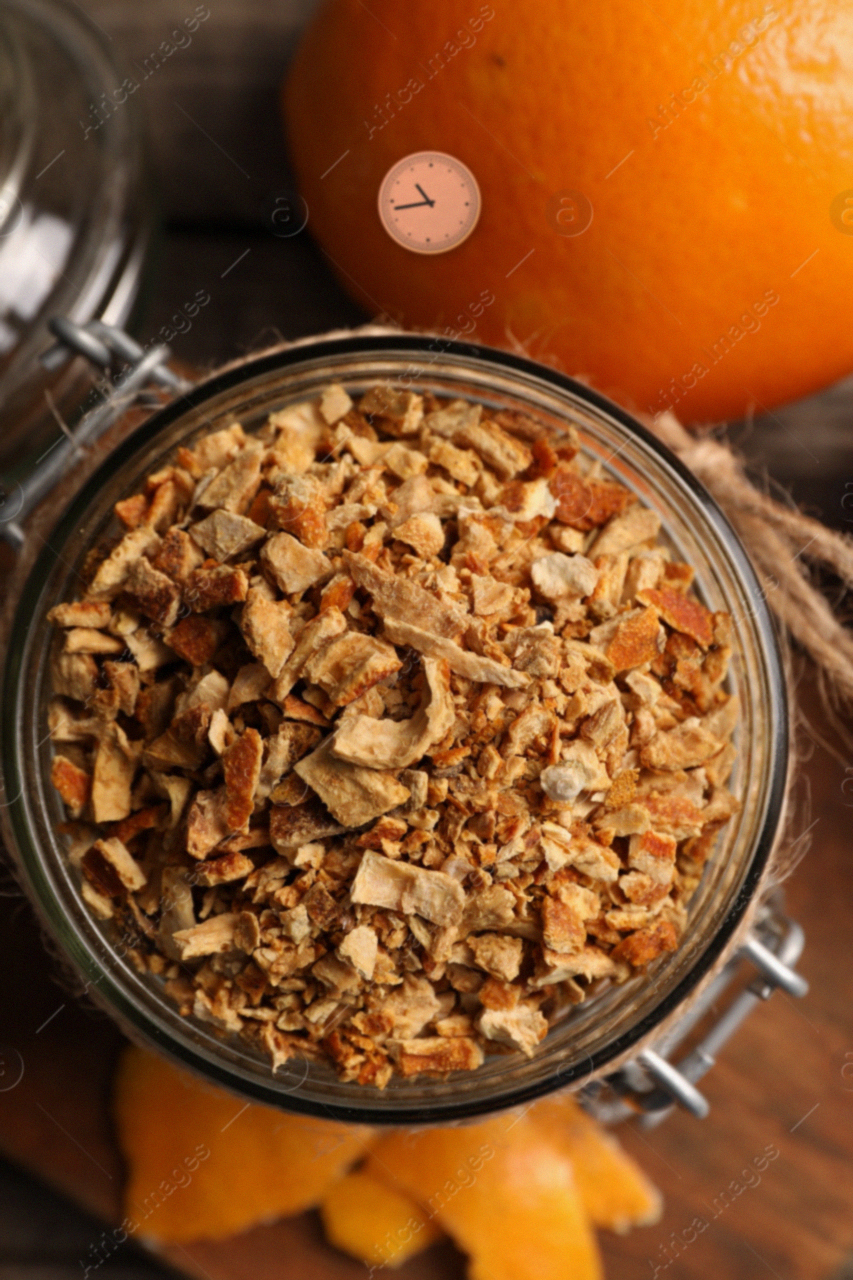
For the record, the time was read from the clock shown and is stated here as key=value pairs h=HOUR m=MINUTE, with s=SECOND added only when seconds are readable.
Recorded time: h=10 m=43
